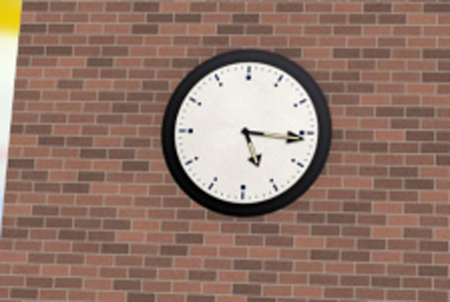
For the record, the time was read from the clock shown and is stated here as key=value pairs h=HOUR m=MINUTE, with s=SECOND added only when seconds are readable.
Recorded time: h=5 m=16
